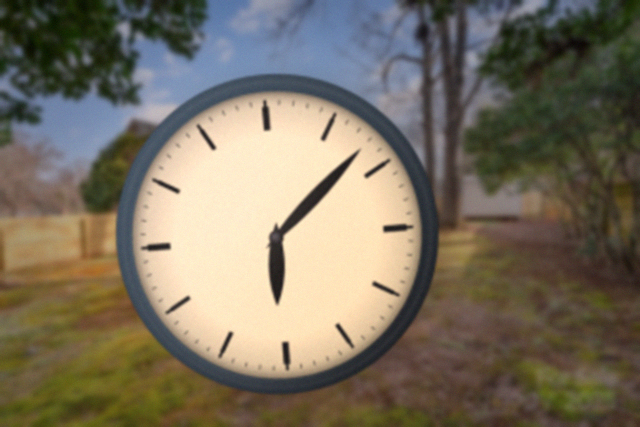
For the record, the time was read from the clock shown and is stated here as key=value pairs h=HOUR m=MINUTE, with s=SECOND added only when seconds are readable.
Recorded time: h=6 m=8
